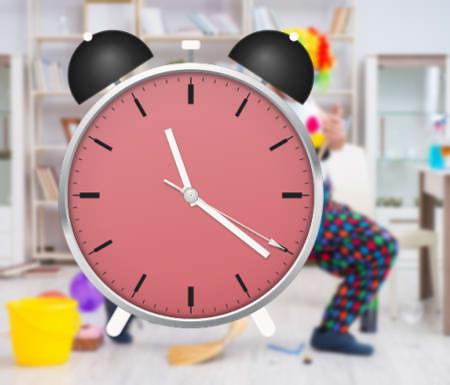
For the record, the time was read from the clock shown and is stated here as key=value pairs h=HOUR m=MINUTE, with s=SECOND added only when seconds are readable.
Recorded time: h=11 m=21 s=20
